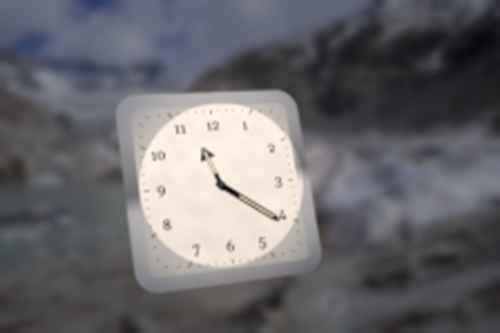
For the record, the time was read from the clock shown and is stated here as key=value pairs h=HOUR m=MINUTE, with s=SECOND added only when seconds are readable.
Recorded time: h=11 m=21
